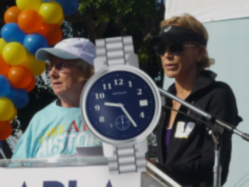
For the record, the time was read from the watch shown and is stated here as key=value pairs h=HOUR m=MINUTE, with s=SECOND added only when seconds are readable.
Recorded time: h=9 m=25
